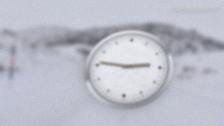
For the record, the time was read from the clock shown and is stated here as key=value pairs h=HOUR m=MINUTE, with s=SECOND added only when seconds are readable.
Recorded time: h=2 m=46
